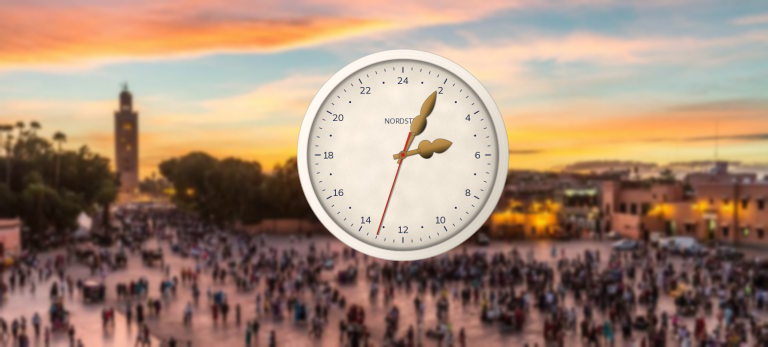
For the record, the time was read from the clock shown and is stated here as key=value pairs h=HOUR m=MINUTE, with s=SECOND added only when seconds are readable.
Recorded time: h=5 m=4 s=33
